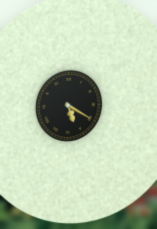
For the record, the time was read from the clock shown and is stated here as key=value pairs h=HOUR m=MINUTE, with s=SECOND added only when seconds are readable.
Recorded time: h=5 m=20
